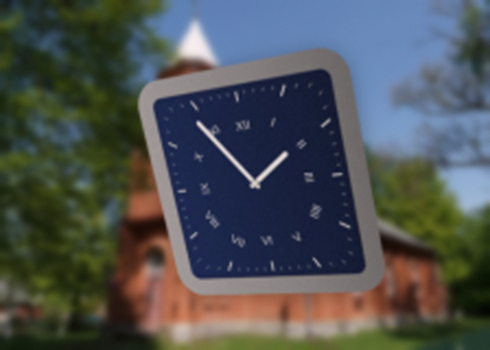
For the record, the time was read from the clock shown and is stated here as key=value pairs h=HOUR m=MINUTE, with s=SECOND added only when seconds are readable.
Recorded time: h=1 m=54
